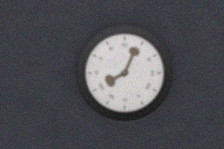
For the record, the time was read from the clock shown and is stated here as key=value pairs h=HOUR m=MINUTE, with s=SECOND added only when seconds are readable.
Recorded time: h=8 m=4
